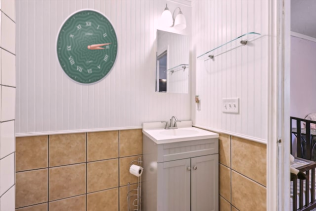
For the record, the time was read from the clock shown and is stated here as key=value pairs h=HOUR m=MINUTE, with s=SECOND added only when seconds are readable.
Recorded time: h=3 m=14
